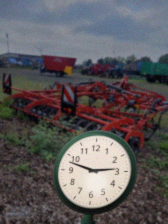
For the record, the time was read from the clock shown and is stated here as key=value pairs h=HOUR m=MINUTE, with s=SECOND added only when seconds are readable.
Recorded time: h=2 m=48
